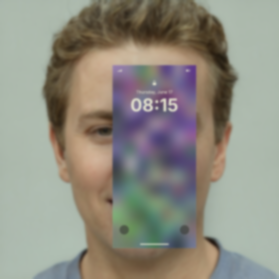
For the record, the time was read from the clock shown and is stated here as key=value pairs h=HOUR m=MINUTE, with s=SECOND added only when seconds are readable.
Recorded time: h=8 m=15
